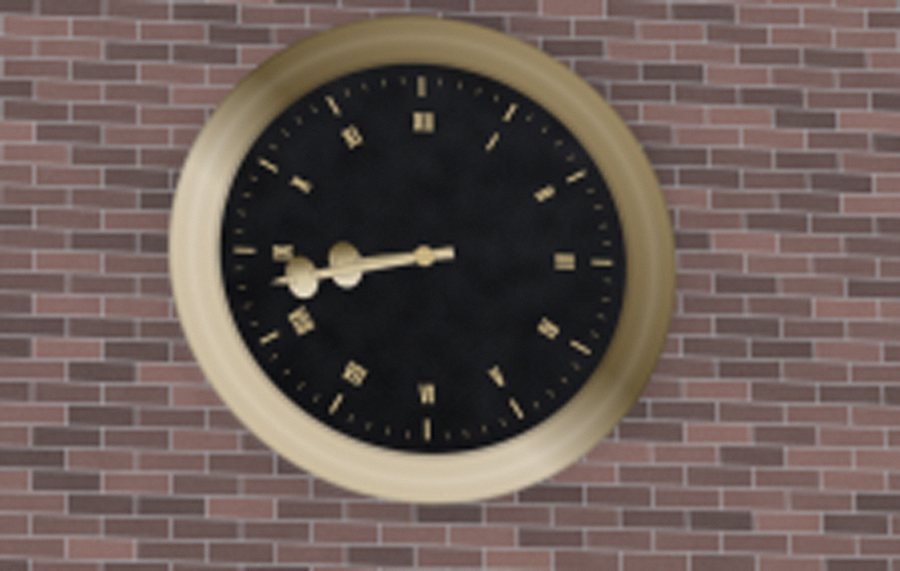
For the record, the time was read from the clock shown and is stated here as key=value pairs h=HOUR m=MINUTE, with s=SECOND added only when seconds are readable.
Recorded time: h=8 m=43
